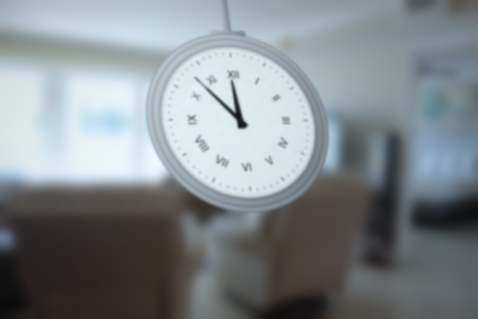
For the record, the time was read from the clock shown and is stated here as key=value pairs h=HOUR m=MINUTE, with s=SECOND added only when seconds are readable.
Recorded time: h=11 m=53
